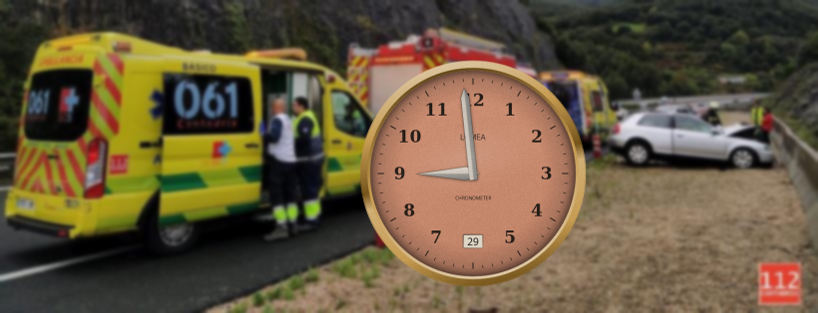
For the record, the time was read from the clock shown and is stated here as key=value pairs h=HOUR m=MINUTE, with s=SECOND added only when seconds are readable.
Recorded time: h=8 m=59
